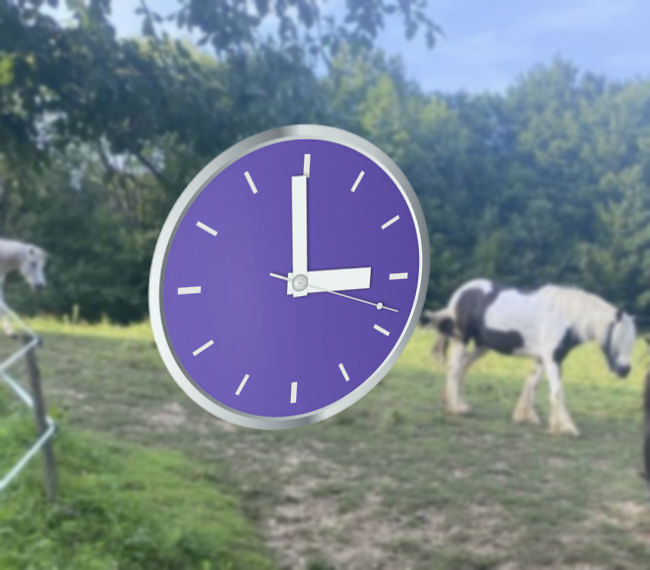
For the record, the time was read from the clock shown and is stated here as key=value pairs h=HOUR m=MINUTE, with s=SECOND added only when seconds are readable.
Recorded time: h=2 m=59 s=18
